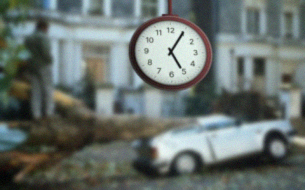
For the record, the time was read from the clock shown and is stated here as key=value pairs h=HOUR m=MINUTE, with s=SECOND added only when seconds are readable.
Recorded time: h=5 m=5
